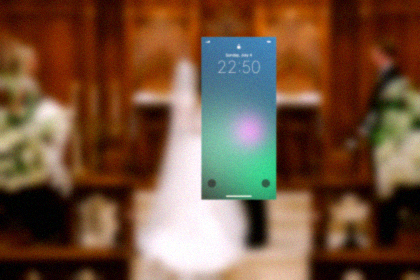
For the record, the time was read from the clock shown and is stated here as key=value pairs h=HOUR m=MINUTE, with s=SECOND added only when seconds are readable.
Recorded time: h=22 m=50
